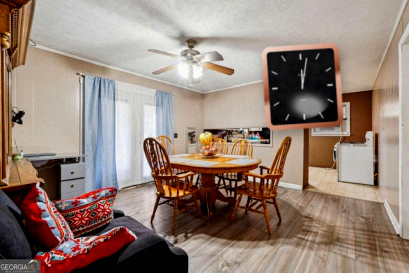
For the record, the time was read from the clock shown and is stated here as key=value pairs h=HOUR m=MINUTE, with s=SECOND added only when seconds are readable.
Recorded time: h=12 m=2
